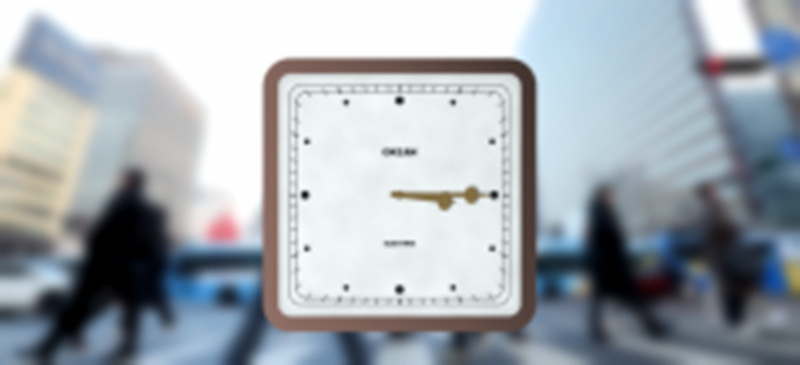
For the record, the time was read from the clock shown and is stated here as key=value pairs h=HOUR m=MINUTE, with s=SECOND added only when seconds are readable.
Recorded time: h=3 m=15
